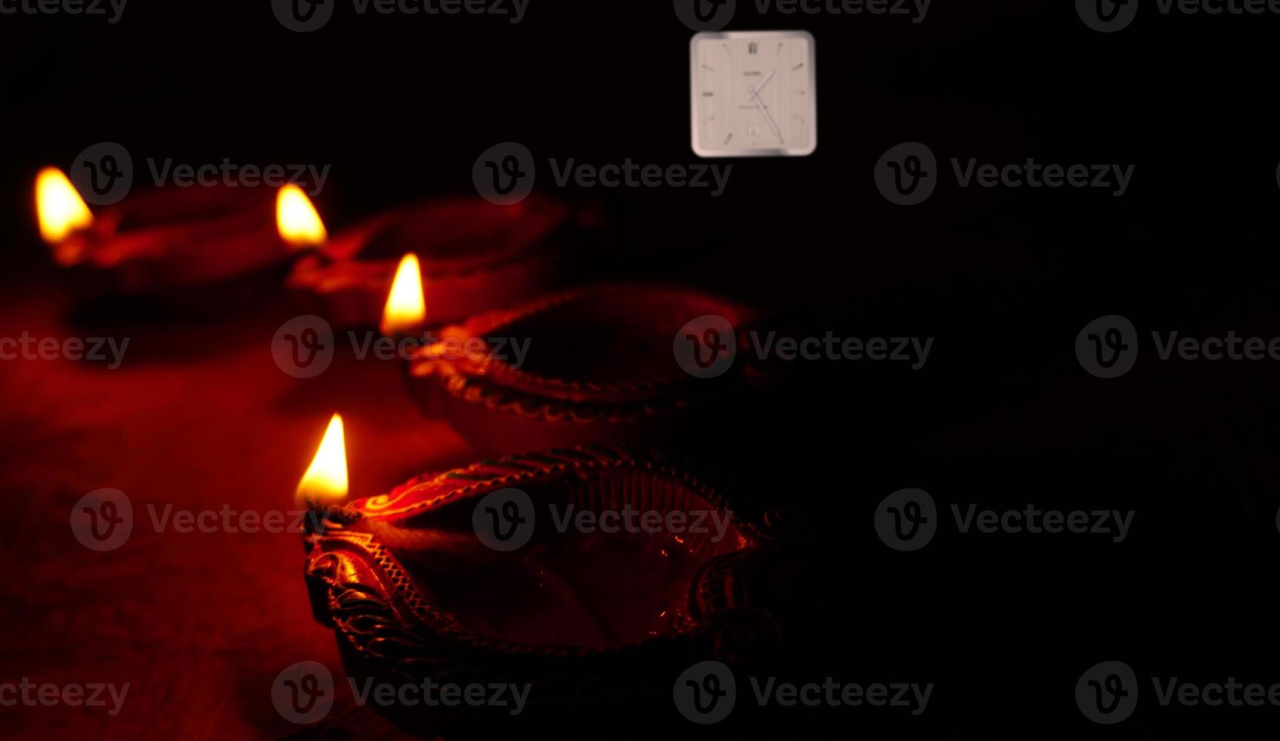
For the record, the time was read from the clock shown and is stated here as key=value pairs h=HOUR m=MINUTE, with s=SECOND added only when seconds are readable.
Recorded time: h=1 m=25
